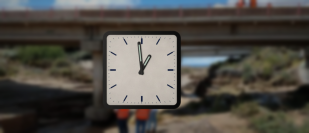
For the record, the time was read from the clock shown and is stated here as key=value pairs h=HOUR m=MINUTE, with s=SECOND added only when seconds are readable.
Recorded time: h=12 m=59
